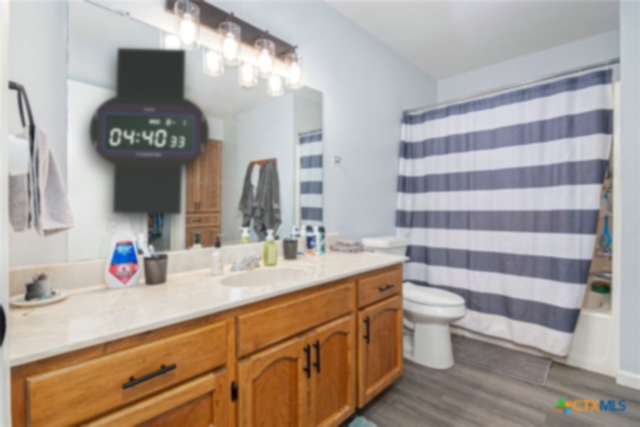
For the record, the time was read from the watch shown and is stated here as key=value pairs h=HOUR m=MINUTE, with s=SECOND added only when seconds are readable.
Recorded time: h=4 m=40
